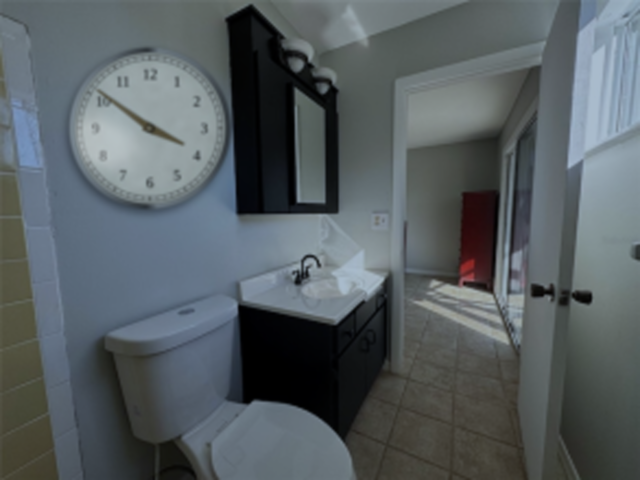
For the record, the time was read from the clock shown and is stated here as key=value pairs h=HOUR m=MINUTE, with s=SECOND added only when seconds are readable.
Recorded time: h=3 m=51
